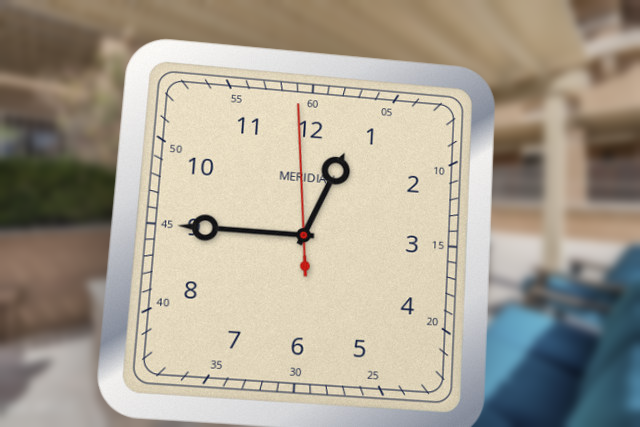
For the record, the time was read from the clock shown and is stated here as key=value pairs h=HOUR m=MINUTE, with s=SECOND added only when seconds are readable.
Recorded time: h=12 m=44 s=59
